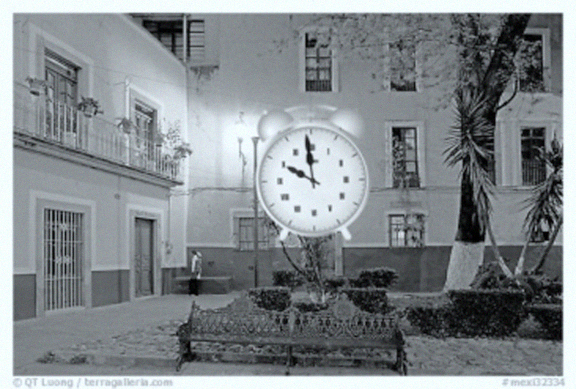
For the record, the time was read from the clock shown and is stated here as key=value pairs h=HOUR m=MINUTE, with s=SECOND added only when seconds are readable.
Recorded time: h=9 m=59
